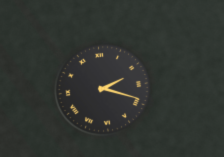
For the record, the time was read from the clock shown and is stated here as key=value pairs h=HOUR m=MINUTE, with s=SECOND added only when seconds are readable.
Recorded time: h=2 m=19
